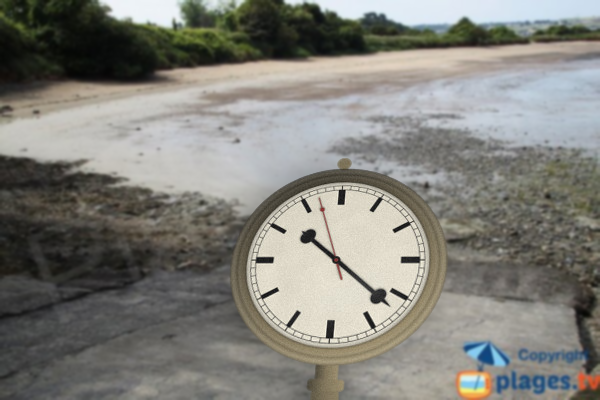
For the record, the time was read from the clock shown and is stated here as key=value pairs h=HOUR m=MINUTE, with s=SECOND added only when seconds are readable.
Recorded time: h=10 m=21 s=57
